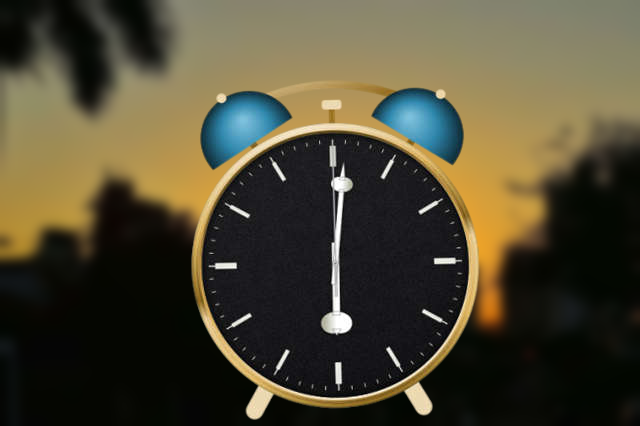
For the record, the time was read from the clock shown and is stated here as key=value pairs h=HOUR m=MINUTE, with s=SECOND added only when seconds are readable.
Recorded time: h=6 m=1 s=0
